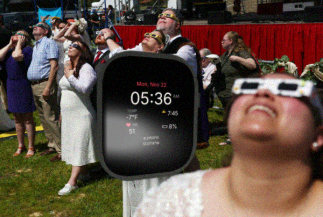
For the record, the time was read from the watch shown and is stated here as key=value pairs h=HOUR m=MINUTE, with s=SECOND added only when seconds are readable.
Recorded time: h=5 m=36
